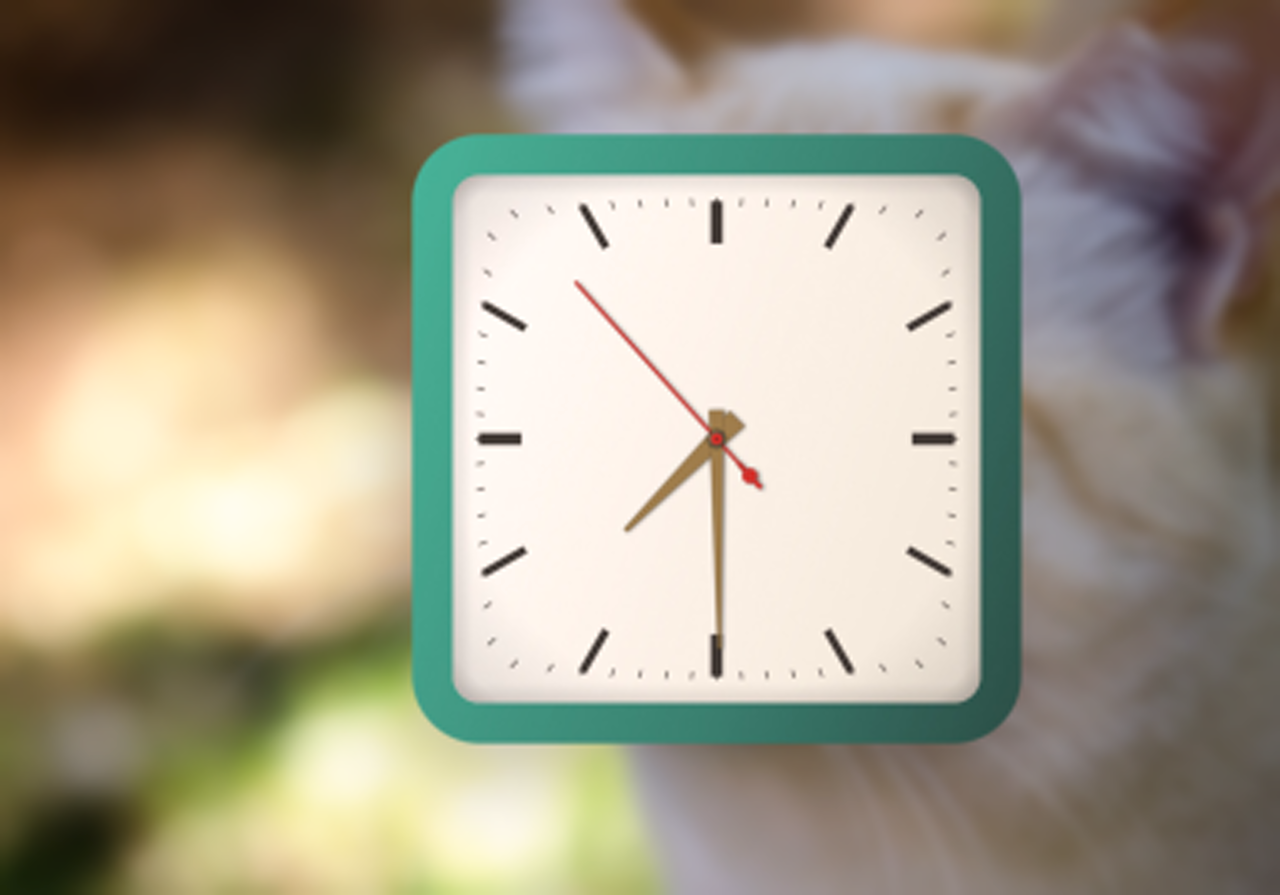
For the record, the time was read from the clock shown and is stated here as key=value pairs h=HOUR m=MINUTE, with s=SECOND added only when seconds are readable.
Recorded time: h=7 m=29 s=53
